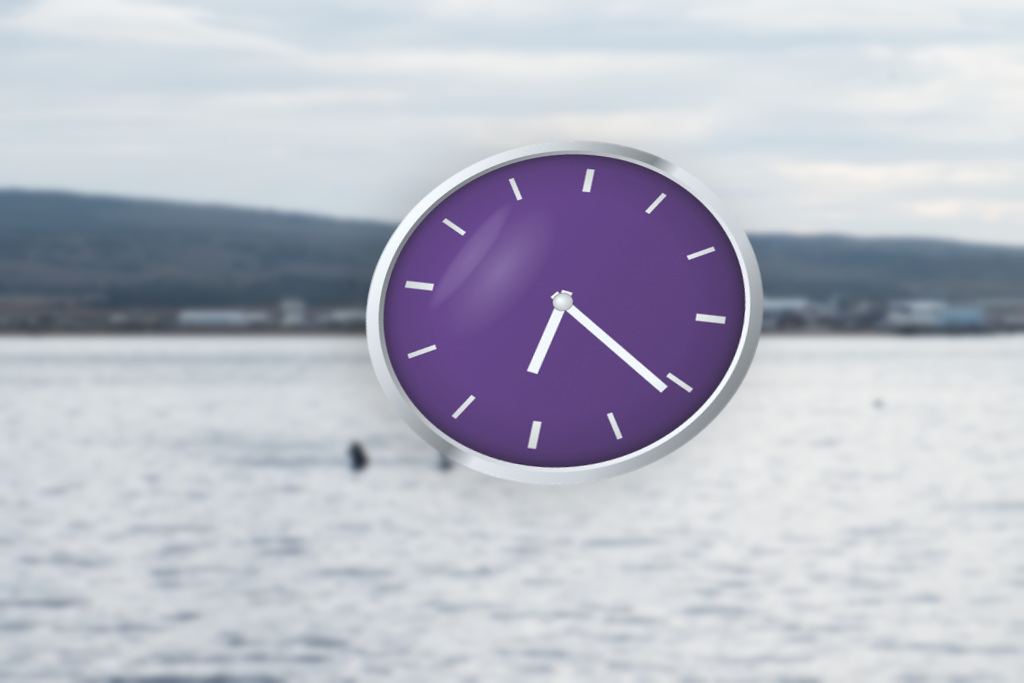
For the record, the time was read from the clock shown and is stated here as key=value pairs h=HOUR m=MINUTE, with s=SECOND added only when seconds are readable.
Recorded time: h=6 m=21
